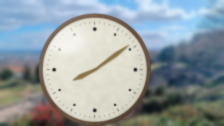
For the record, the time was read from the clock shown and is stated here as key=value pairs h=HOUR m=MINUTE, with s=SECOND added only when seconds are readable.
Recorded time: h=8 m=9
